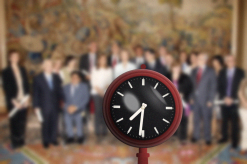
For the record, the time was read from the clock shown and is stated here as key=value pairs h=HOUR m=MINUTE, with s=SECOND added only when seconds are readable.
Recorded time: h=7 m=31
